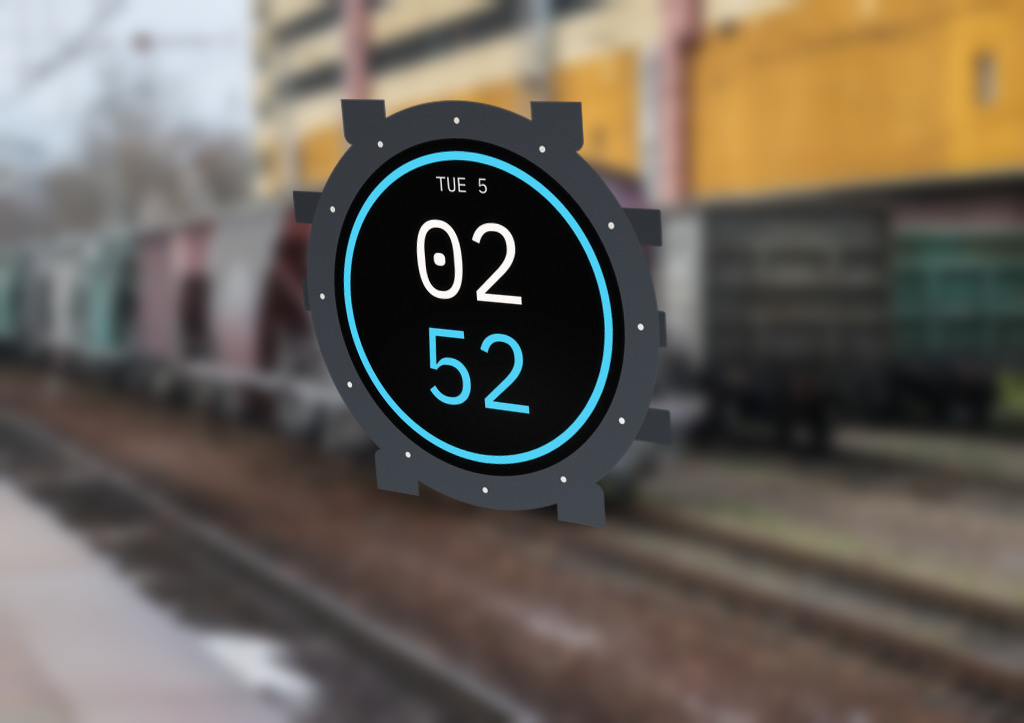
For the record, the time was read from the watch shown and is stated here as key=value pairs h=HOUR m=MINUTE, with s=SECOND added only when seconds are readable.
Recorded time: h=2 m=52
